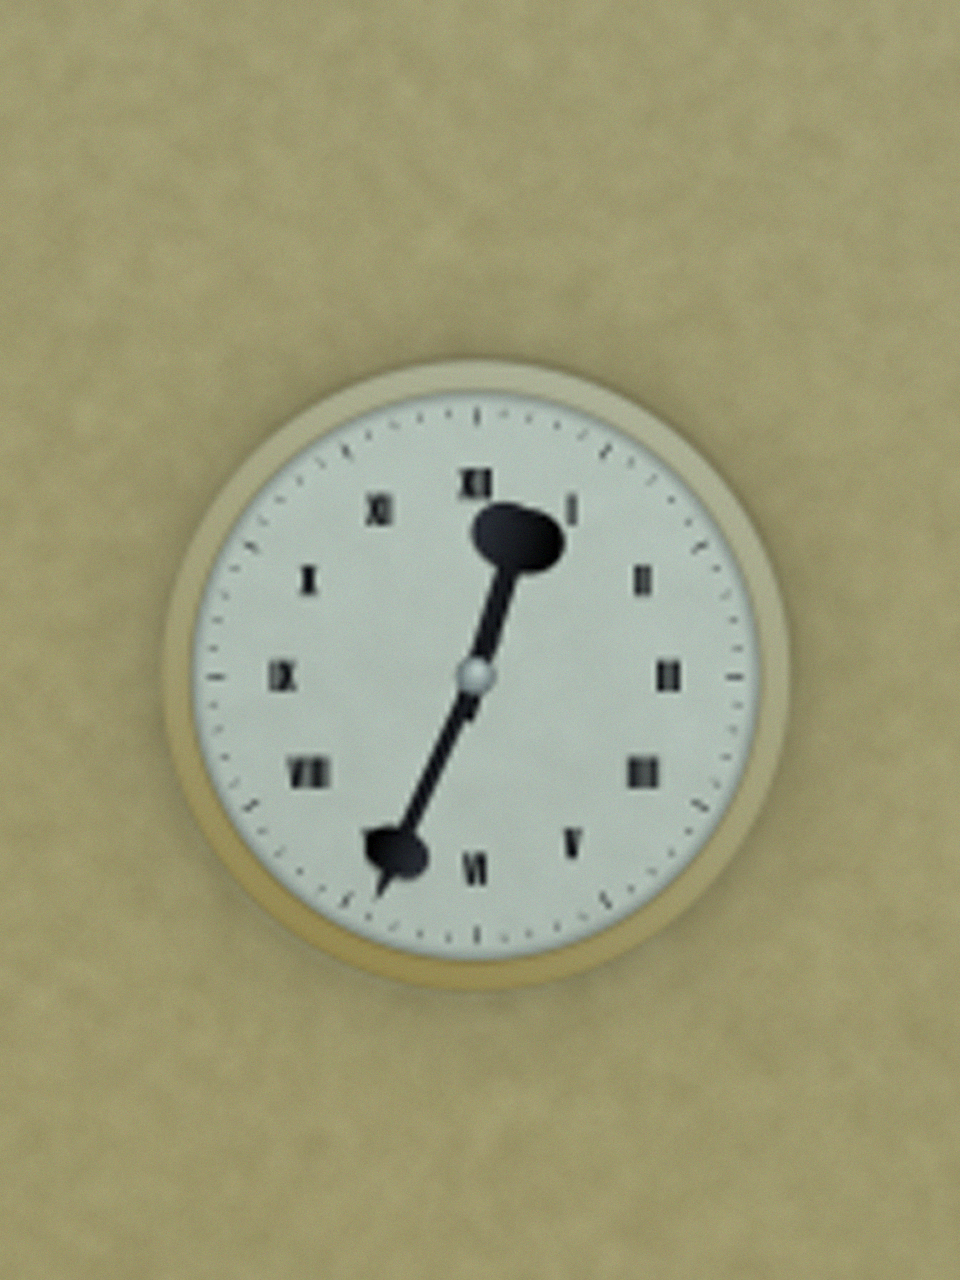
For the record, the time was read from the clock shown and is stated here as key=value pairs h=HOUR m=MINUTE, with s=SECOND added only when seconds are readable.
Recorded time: h=12 m=34
